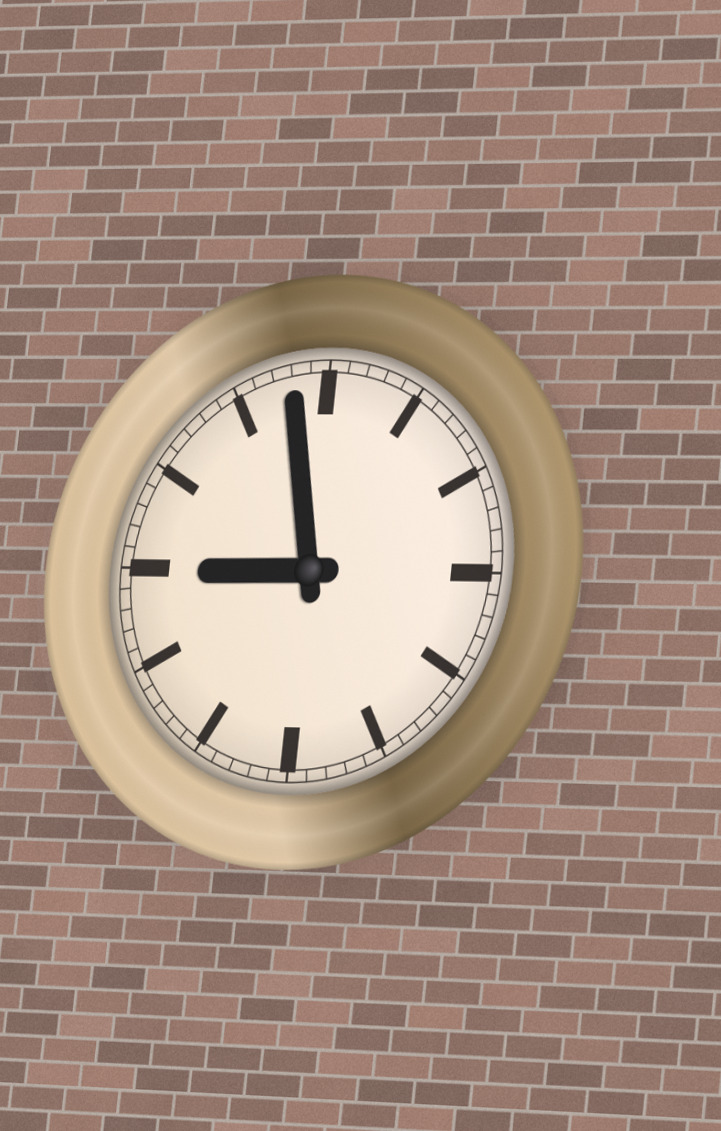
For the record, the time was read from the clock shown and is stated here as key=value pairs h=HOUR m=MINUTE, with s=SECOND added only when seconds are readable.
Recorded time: h=8 m=58
